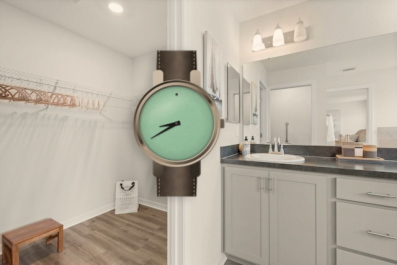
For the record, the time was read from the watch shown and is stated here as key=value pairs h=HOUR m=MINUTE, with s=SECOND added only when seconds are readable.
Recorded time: h=8 m=40
